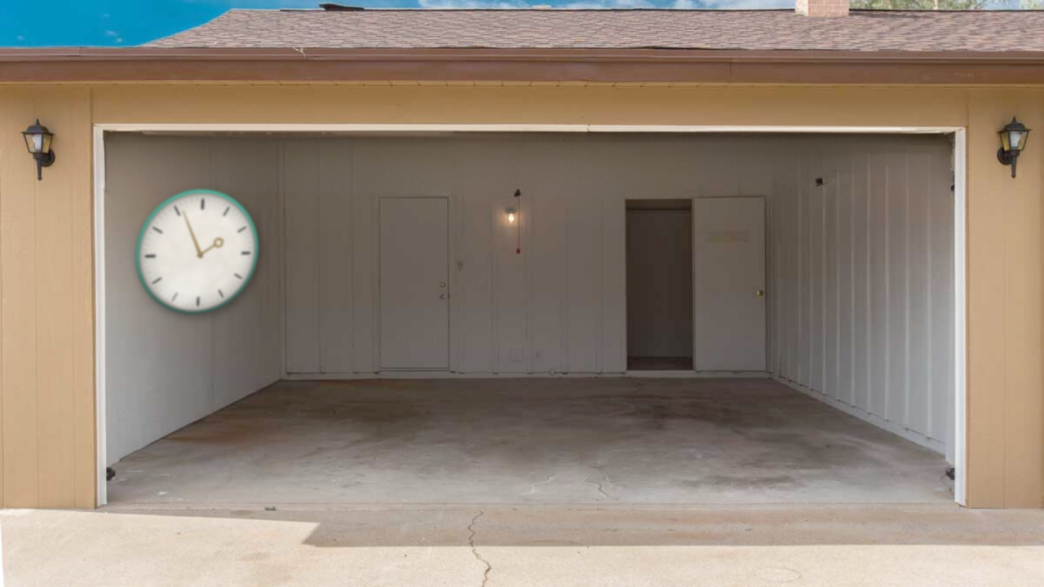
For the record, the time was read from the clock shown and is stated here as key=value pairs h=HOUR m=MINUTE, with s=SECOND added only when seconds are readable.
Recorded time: h=1 m=56
